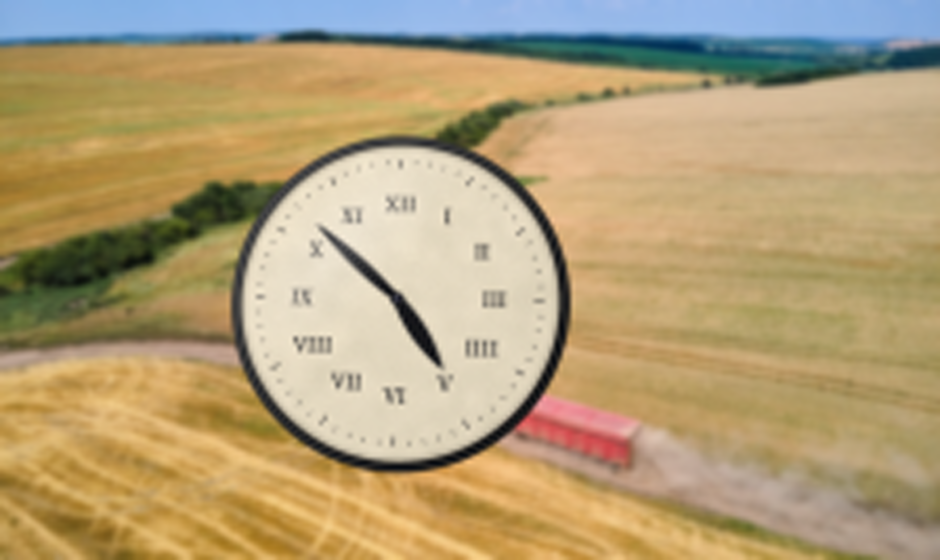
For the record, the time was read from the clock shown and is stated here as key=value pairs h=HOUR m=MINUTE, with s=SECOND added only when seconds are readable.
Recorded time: h=4 m=52
